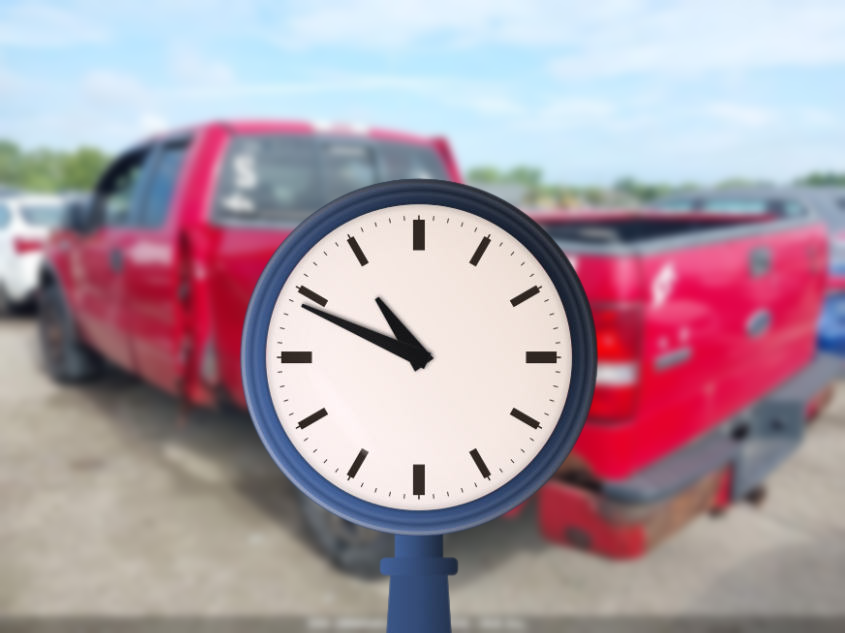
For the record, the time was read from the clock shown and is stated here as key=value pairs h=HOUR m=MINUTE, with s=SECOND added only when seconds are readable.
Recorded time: h=10 m=49
